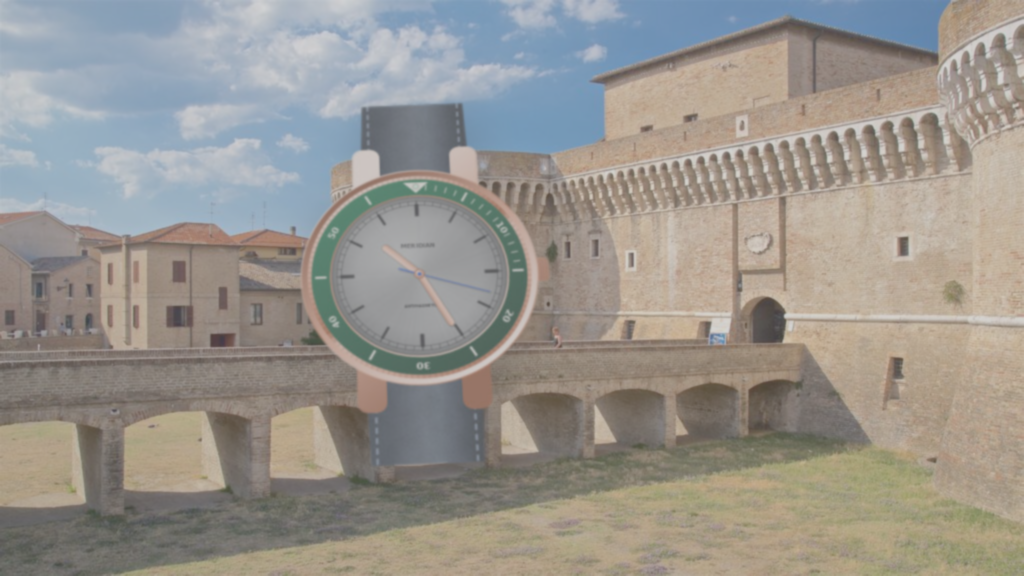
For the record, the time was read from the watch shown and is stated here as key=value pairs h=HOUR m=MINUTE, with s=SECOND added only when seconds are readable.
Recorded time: h=10 m=25 s=18
